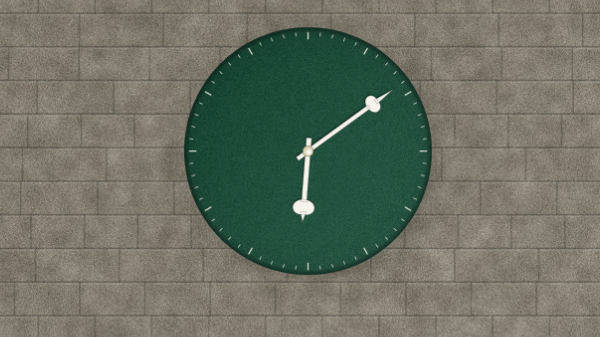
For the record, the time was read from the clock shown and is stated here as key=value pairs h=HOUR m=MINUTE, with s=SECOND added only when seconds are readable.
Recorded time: h=6 m=9
